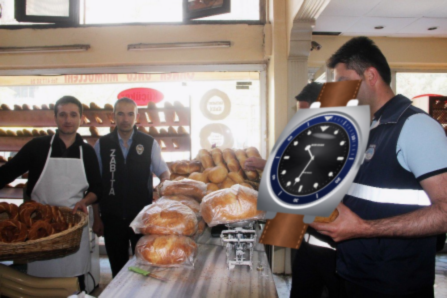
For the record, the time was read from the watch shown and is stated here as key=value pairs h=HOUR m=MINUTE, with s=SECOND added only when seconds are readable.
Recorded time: h=10 m=33
